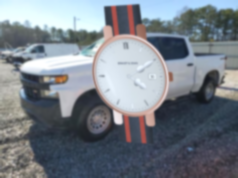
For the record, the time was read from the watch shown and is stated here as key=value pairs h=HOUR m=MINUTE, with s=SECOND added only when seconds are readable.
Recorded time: h=4 m=10
